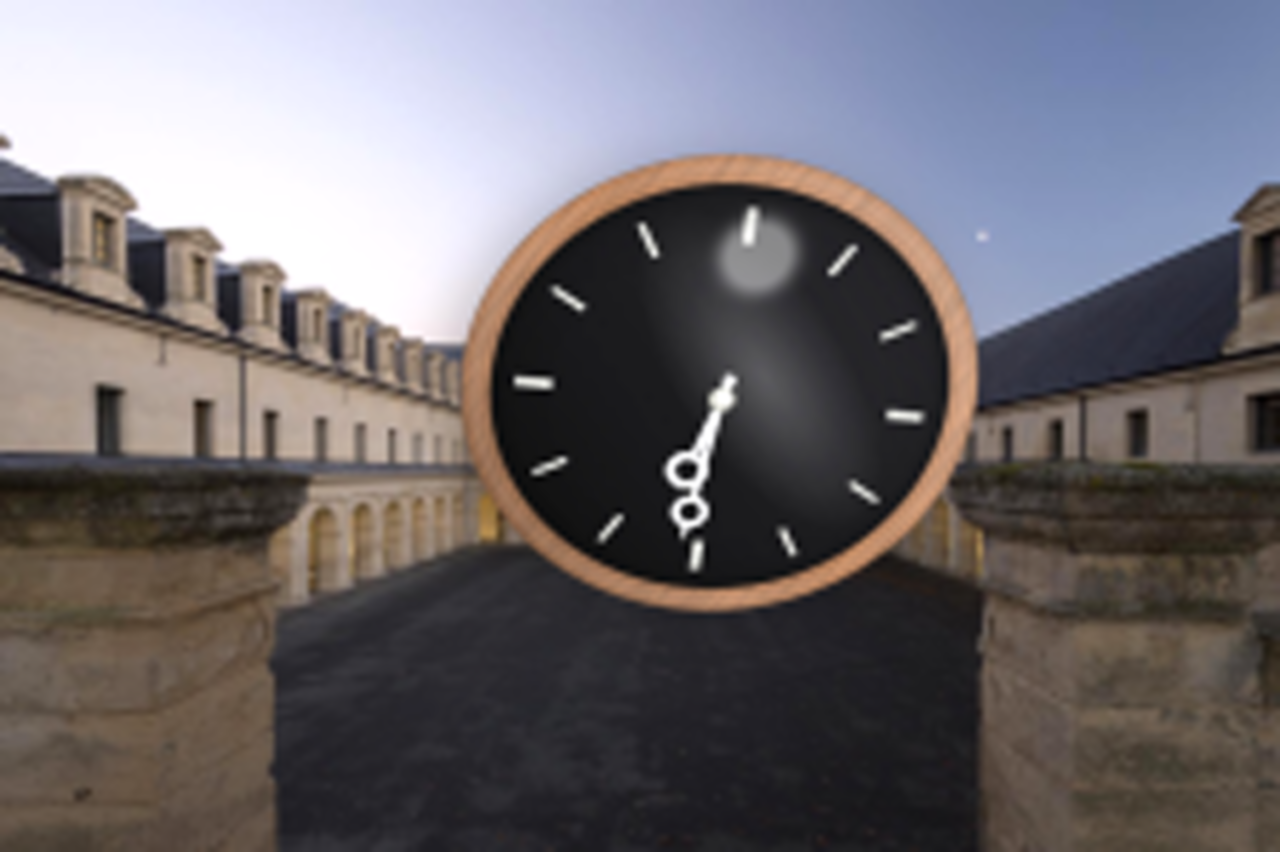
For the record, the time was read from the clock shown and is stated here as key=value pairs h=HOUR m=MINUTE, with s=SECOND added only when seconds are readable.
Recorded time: h=6 m=31
